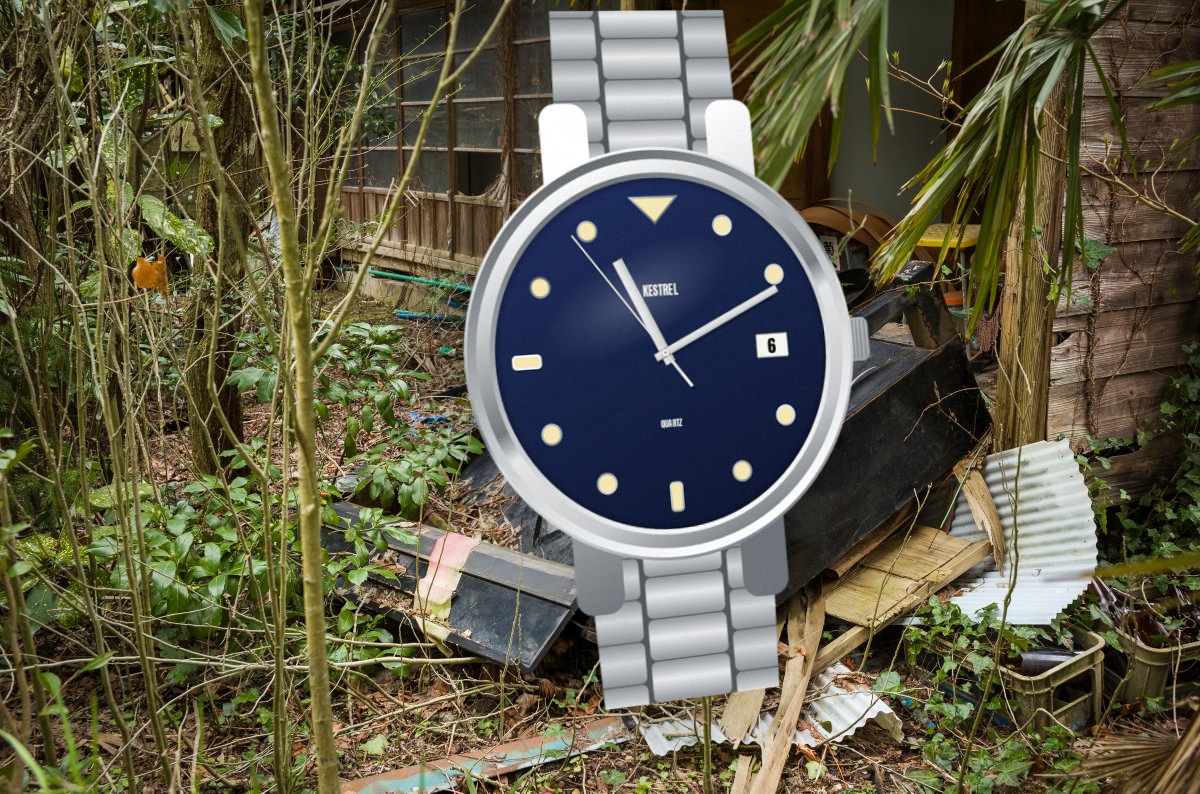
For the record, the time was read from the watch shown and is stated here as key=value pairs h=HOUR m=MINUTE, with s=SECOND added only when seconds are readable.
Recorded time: h=11 m=10 s=54
